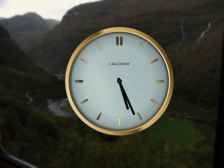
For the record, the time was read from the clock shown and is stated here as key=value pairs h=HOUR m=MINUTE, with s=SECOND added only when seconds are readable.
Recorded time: h=5 m=26
